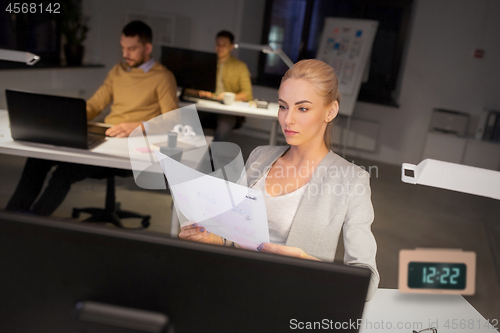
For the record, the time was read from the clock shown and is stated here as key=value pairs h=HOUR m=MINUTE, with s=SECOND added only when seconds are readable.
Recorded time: h=12 m=22
